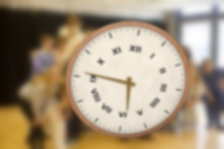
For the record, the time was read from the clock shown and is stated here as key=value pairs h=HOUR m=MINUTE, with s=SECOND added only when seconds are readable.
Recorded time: h=5 m=46
